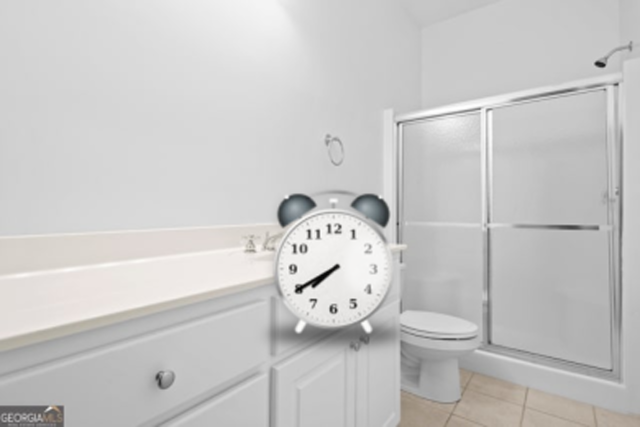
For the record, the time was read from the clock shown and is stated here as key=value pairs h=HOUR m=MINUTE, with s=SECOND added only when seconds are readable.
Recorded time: h=7 m=40
